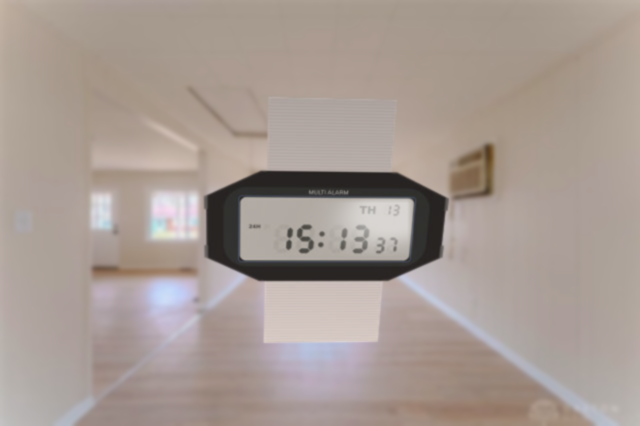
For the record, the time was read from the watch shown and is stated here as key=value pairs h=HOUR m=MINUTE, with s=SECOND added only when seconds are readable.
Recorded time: h=15 m=13 s=37
